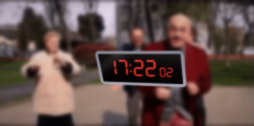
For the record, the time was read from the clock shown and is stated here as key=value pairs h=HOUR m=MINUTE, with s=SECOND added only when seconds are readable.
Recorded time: h=17 m=22 s=2
